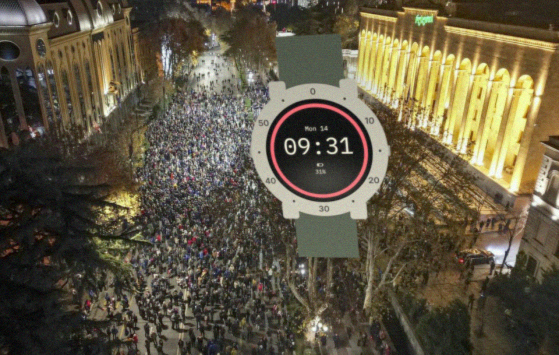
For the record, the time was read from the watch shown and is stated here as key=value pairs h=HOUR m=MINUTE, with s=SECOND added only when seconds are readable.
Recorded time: h=9 m=31
